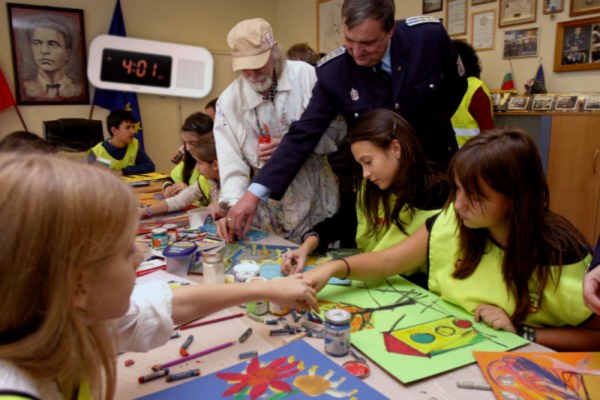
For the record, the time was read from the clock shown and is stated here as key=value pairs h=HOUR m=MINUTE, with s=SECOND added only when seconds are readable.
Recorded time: h=4 m=1
